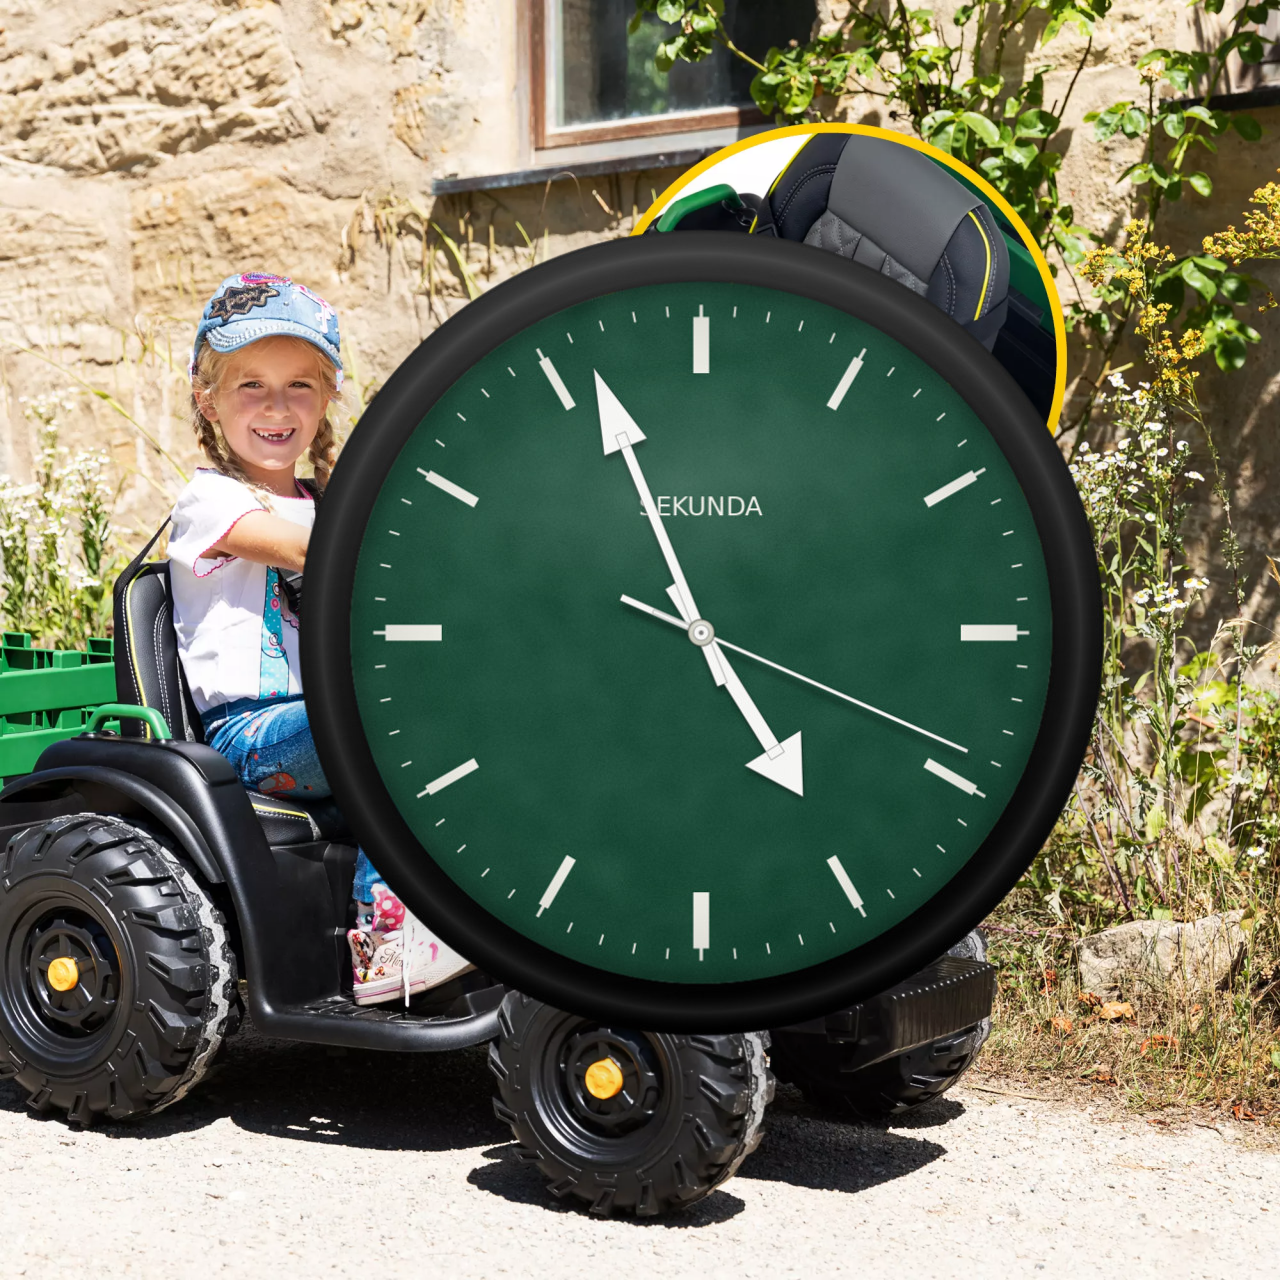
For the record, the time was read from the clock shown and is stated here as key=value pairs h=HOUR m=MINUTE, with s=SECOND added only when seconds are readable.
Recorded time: h=4 m=56 s=19
